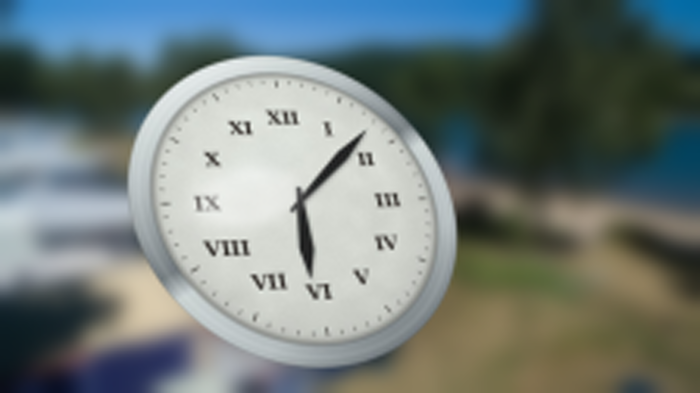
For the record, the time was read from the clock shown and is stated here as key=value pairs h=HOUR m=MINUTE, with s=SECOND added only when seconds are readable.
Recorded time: h=6 m=8
